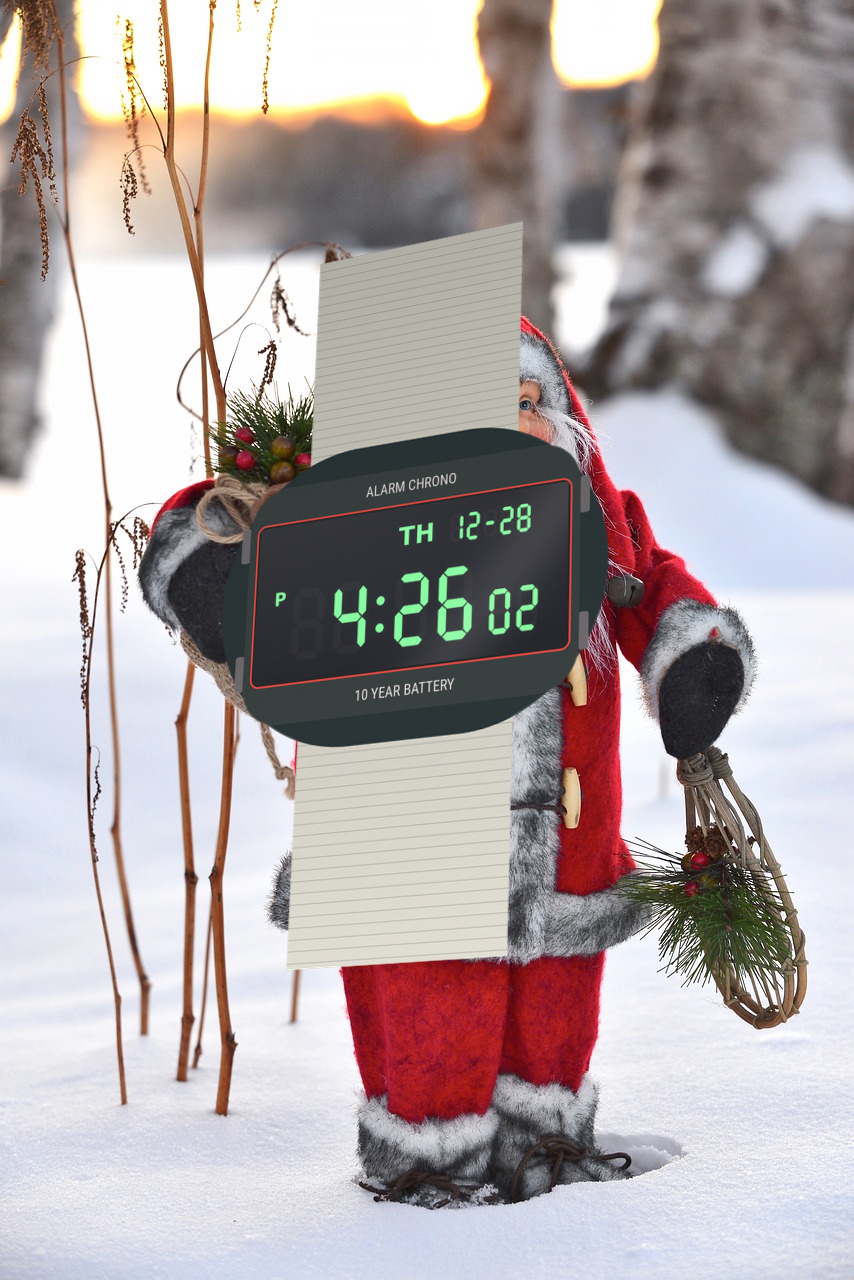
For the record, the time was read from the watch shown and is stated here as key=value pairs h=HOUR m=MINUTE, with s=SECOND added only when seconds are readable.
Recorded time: h=4 m=26 s=2
